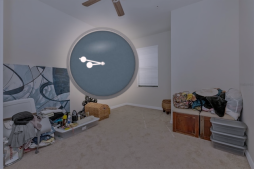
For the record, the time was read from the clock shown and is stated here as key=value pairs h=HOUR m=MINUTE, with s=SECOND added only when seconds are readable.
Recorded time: h=8 m=47
